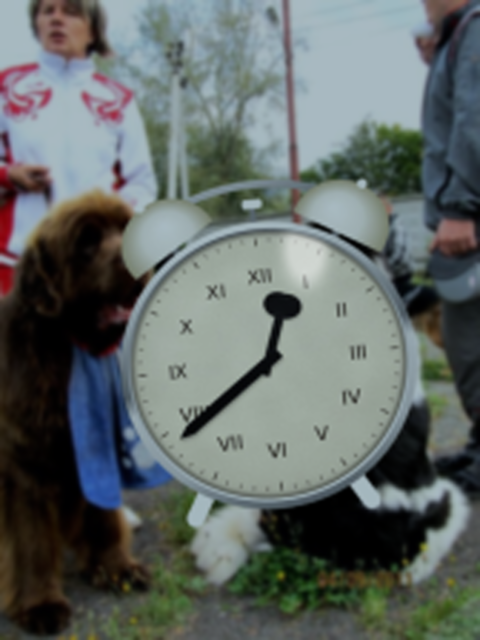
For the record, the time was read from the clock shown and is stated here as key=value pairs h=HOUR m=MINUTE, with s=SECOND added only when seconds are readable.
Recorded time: h=12 m=39
